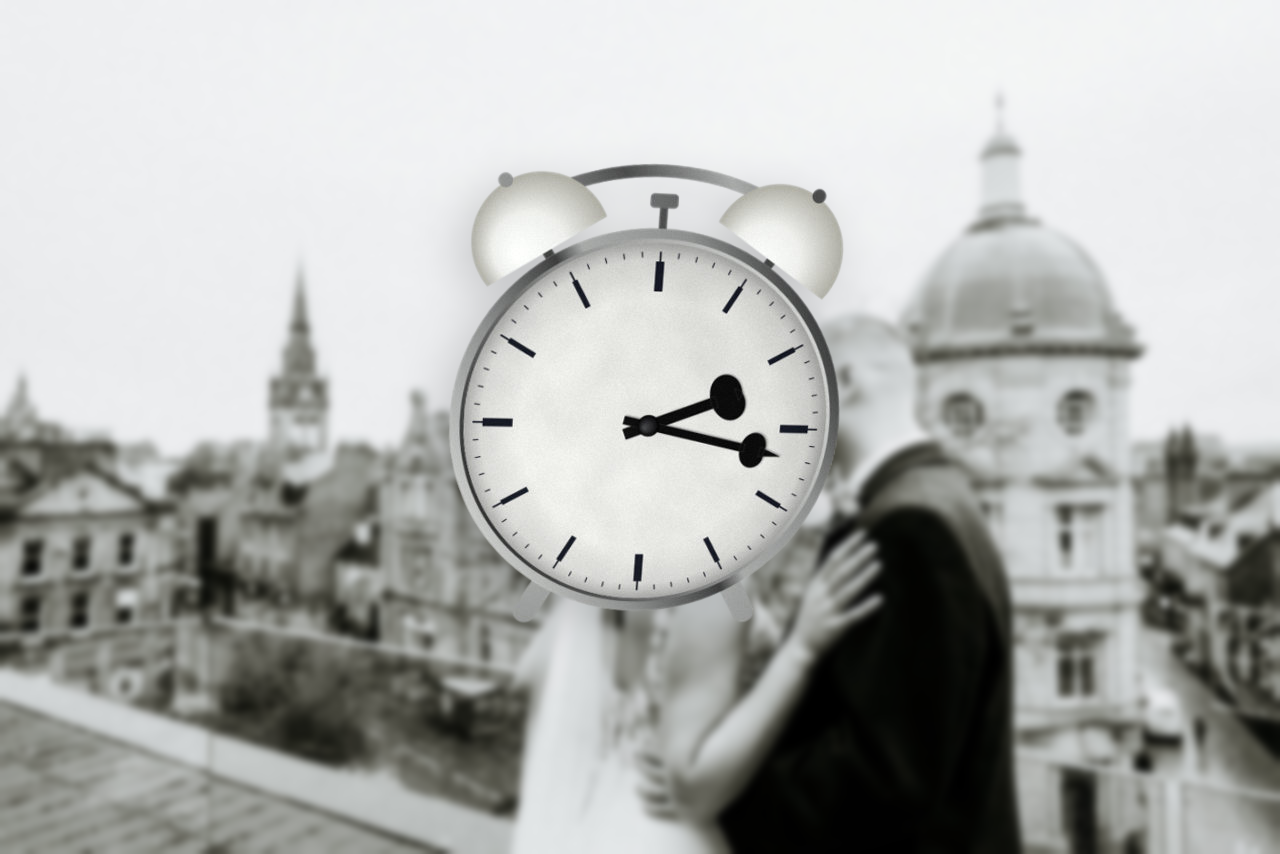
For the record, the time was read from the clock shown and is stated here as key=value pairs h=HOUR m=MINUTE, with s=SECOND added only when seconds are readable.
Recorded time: h=2 m=17
